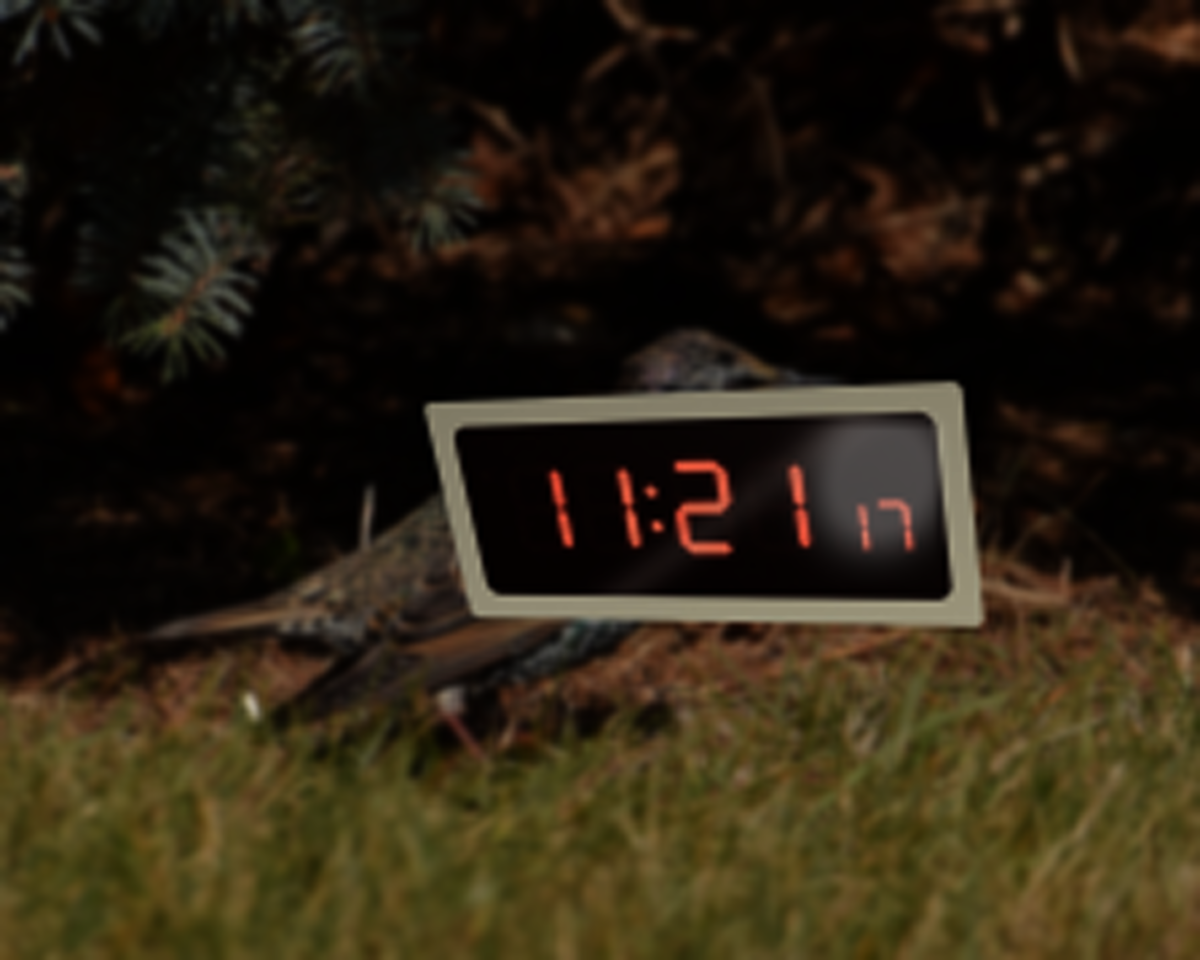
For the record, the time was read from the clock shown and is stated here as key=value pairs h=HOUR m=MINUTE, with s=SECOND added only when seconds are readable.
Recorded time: h=11 m=21 s=17
